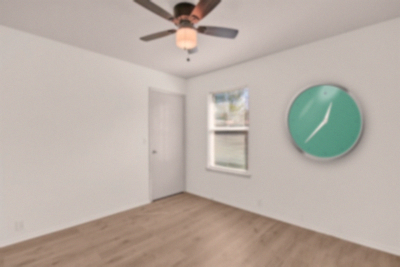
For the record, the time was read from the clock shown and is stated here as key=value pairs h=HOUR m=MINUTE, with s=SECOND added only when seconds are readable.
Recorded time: h=12 m=37
